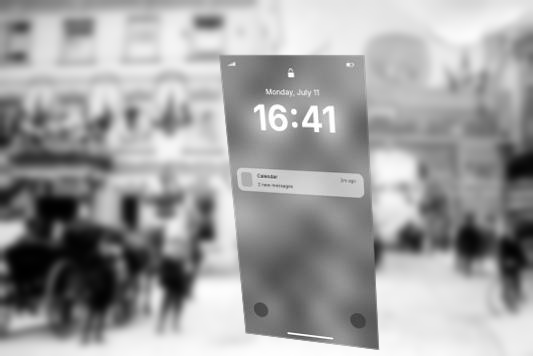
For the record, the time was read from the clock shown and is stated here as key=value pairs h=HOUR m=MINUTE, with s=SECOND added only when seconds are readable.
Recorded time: h=16 m=41
